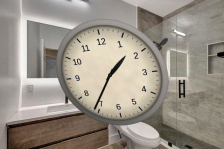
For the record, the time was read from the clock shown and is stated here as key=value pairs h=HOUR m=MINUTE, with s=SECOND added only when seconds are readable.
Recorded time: h=1 m=36
